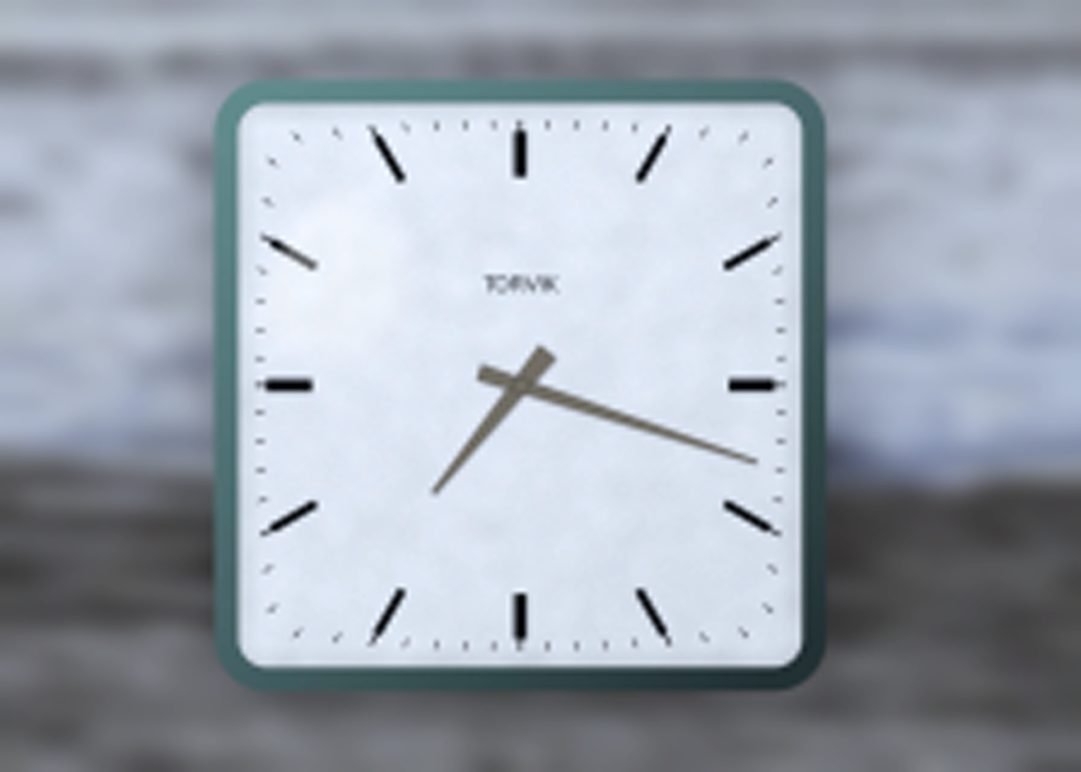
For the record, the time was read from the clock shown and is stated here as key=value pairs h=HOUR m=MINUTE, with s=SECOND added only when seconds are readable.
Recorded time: h=7 m=18
